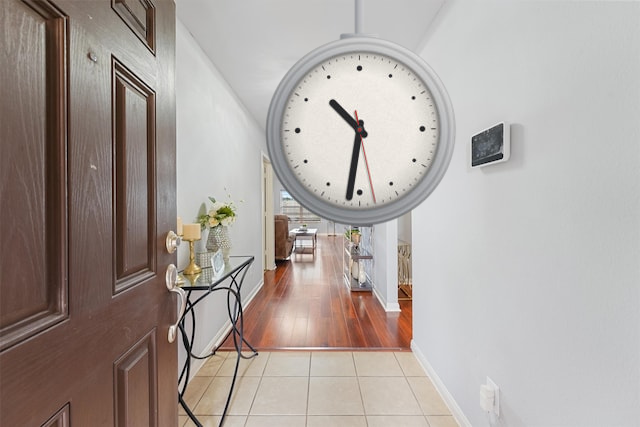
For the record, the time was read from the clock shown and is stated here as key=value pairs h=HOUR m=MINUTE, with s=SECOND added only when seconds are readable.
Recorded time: h=10 m=31 s=28
